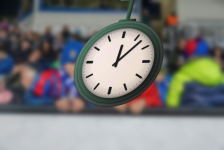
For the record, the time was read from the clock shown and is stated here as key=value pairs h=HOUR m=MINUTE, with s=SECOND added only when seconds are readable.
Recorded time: h=12 m=7
